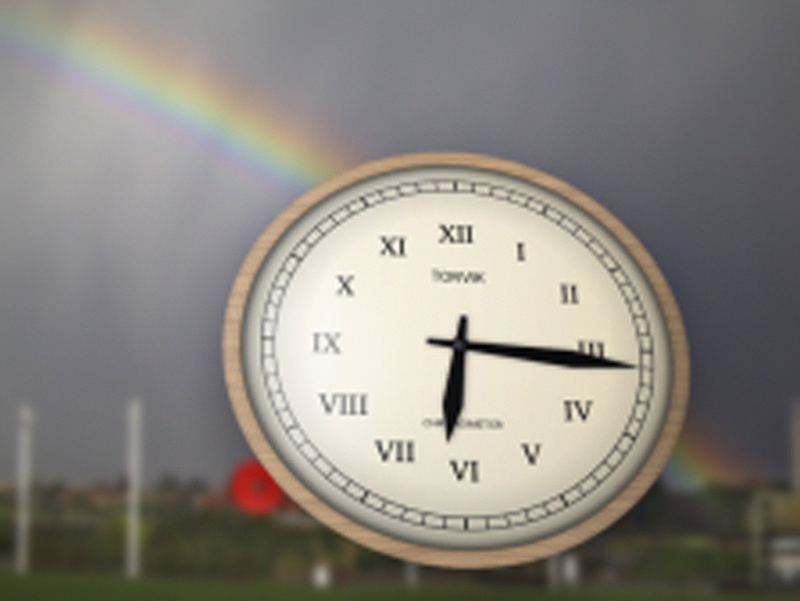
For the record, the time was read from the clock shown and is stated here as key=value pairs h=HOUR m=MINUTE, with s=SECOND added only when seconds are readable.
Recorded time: h=6 m=16
